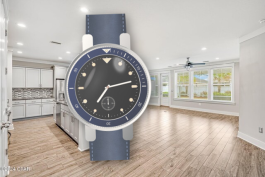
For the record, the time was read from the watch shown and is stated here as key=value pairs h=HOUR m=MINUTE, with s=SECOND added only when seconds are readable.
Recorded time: h=7 m=13
